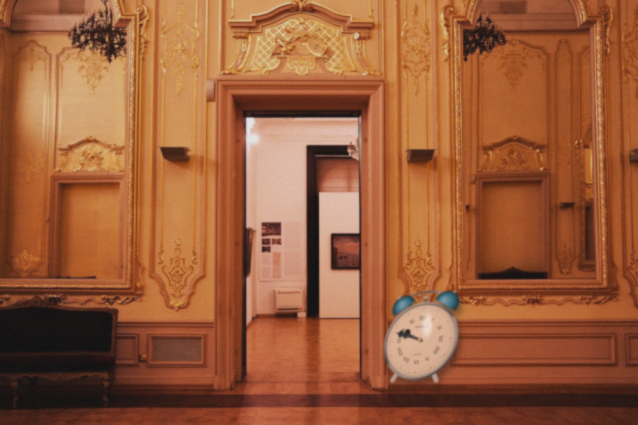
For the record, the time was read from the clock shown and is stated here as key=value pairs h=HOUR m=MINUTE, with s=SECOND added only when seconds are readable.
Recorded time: h=9 m=48
